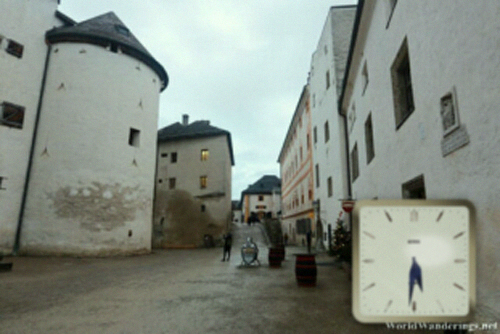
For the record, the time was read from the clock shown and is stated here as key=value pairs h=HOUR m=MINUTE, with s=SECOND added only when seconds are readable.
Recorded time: h=5 m=31
